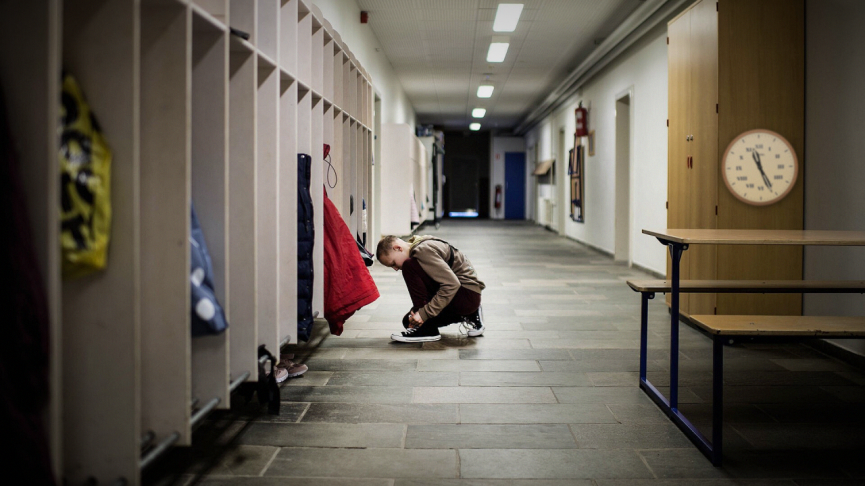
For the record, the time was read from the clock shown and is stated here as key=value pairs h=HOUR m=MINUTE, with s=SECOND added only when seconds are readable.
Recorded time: h=11 m=26
